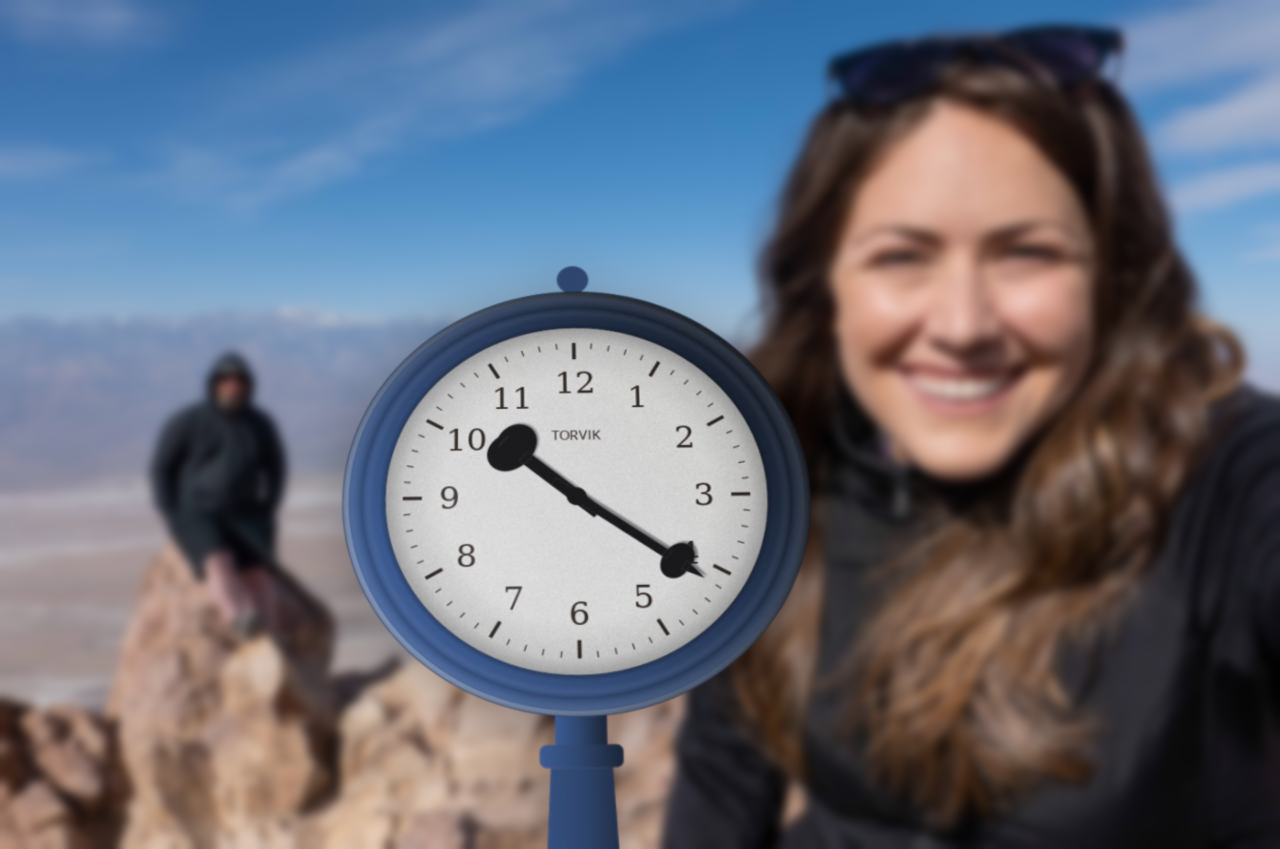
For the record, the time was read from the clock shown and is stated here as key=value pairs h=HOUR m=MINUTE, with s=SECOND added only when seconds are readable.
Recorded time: h=10 m=21
